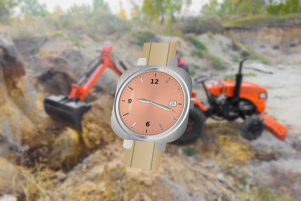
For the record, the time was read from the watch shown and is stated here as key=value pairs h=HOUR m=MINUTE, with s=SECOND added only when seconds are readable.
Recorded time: h=9 m=18
